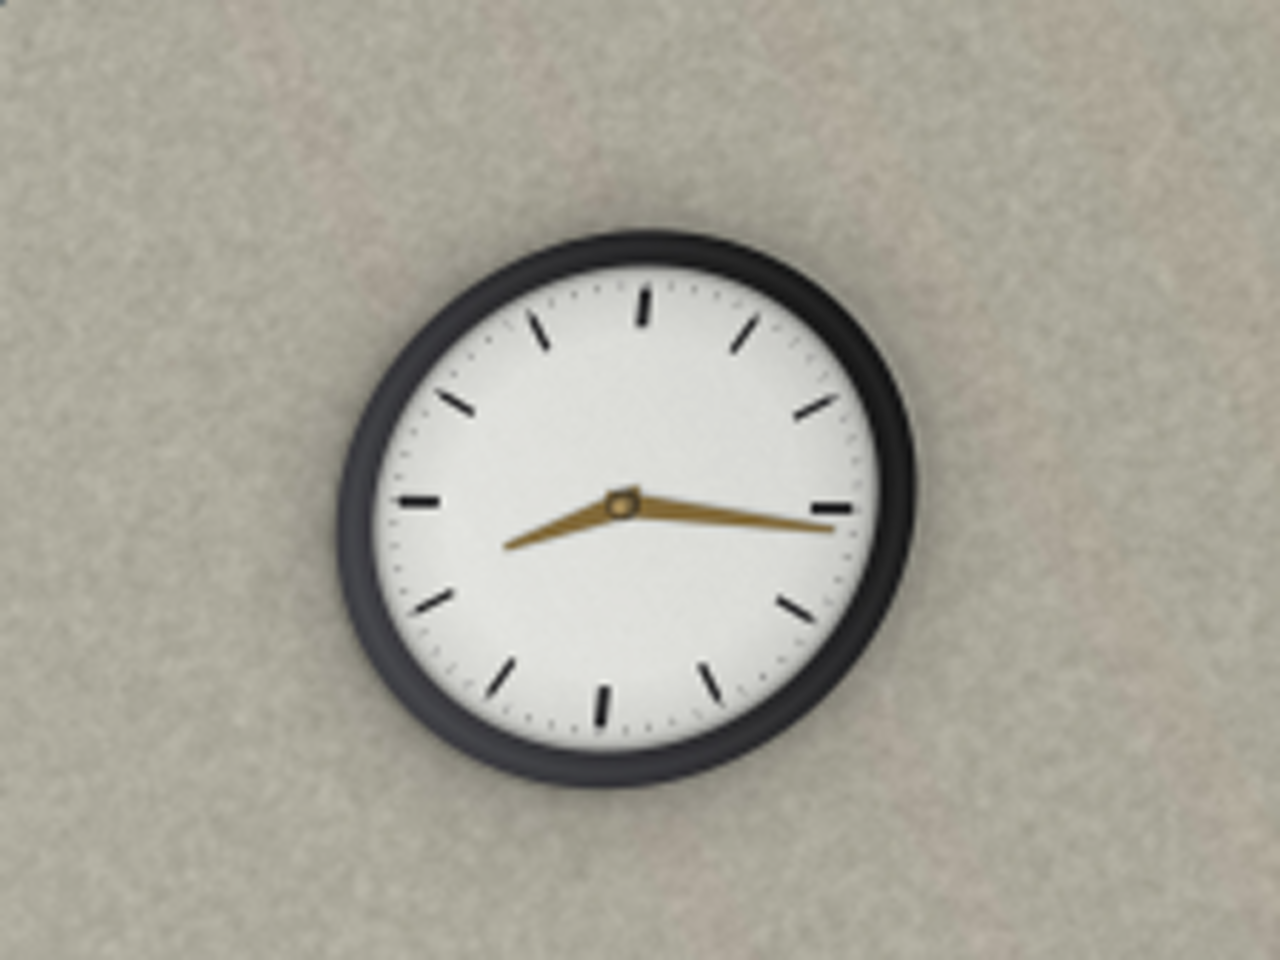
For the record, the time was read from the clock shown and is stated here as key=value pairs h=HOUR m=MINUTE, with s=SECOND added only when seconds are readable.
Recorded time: h=8 m=16
